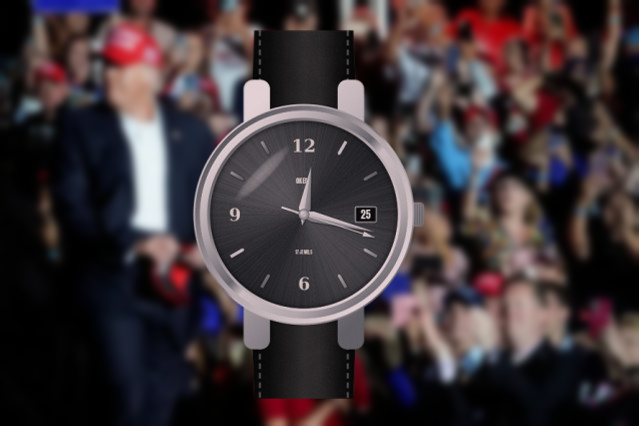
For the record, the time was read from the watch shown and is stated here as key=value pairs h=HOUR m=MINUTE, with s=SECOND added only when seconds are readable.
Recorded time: h=12 m=17 s=18
